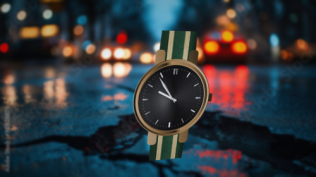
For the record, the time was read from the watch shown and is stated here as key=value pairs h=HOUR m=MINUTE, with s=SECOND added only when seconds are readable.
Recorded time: h=9 m=54
